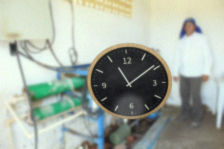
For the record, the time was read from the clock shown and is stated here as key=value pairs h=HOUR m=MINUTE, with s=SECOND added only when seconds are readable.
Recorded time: h=11 m=9
